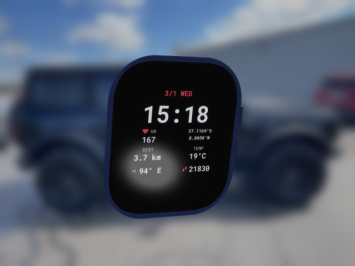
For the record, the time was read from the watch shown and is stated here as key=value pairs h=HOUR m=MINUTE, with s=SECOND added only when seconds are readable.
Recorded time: h=15 m=18
